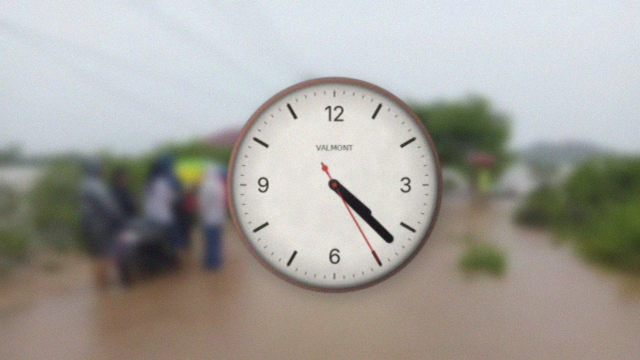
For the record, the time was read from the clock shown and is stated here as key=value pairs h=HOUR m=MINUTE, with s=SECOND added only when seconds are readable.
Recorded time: h=4 m=22 s=25
